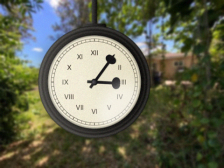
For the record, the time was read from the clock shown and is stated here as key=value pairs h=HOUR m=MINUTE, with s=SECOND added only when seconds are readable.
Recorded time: h=3 m=6
